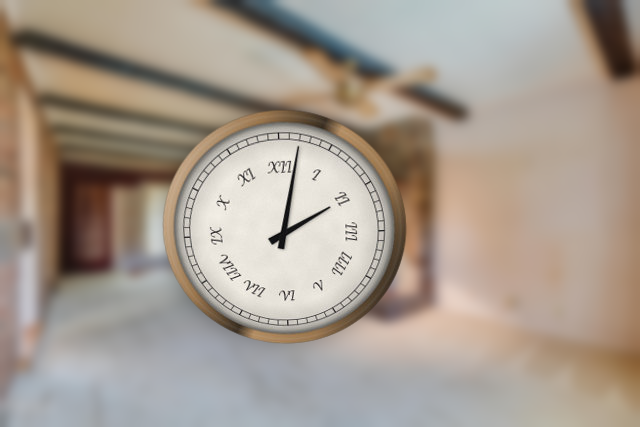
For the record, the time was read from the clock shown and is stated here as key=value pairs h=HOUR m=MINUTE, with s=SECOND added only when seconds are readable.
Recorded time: h=2 m=2
